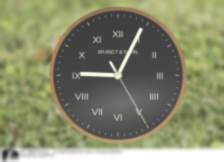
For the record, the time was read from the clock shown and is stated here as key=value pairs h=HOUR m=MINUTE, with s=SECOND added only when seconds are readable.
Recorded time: h=9 m=4 s=25
